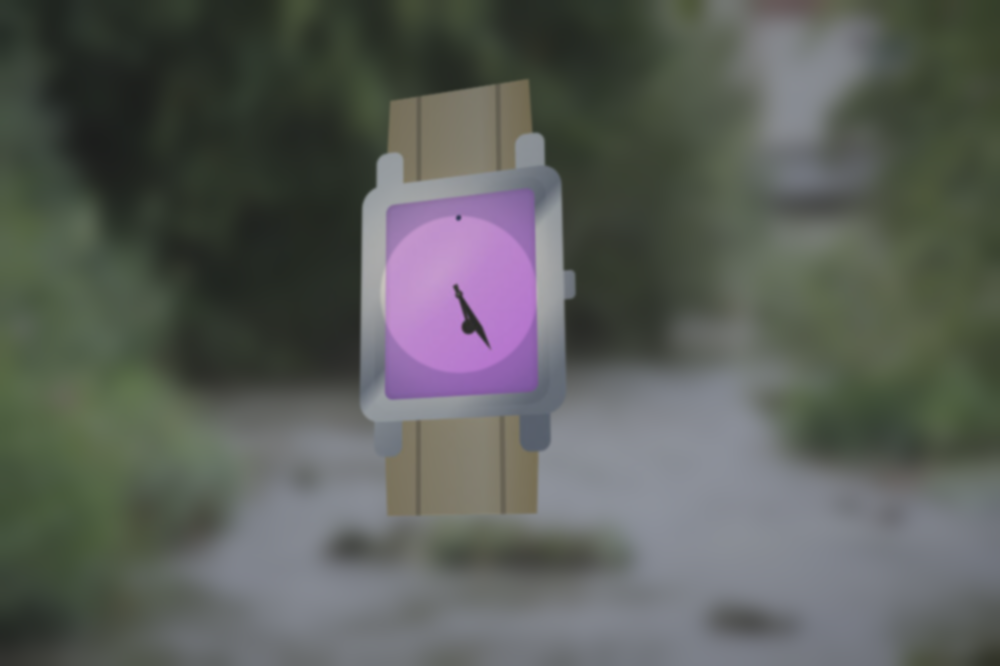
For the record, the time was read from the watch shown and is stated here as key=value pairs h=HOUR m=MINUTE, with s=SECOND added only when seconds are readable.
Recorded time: h=5 m=25
